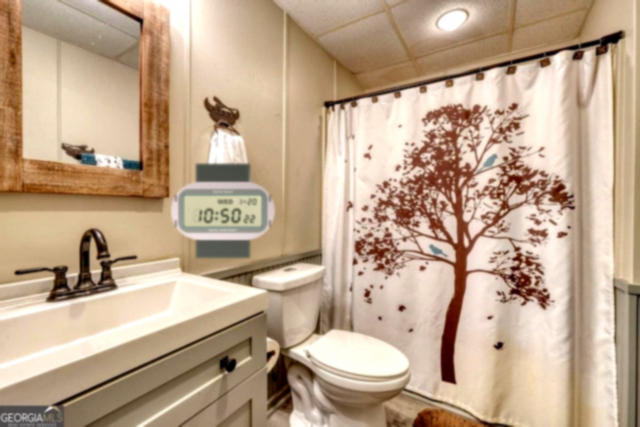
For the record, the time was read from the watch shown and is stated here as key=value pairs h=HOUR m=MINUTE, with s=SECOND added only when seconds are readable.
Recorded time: h=10 m=50
